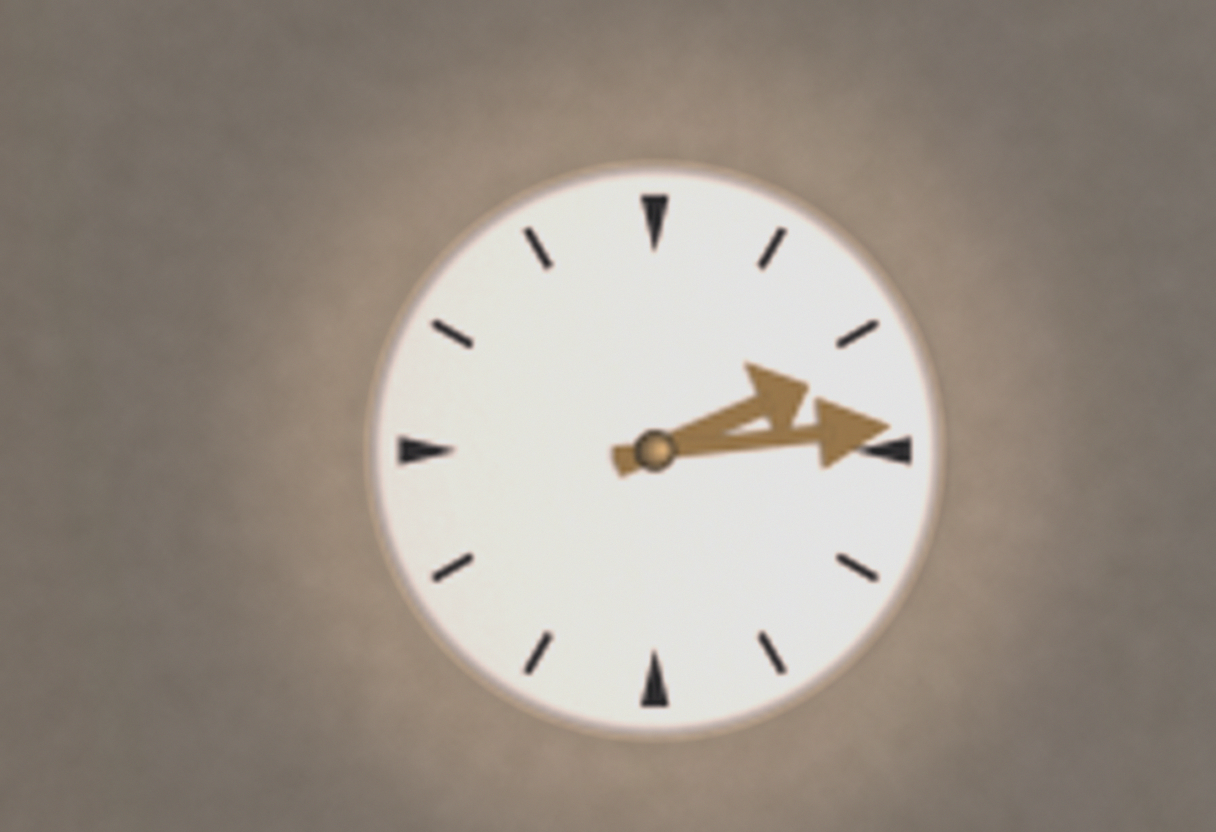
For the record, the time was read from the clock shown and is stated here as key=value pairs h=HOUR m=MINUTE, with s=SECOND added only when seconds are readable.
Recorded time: h=2 m=14
